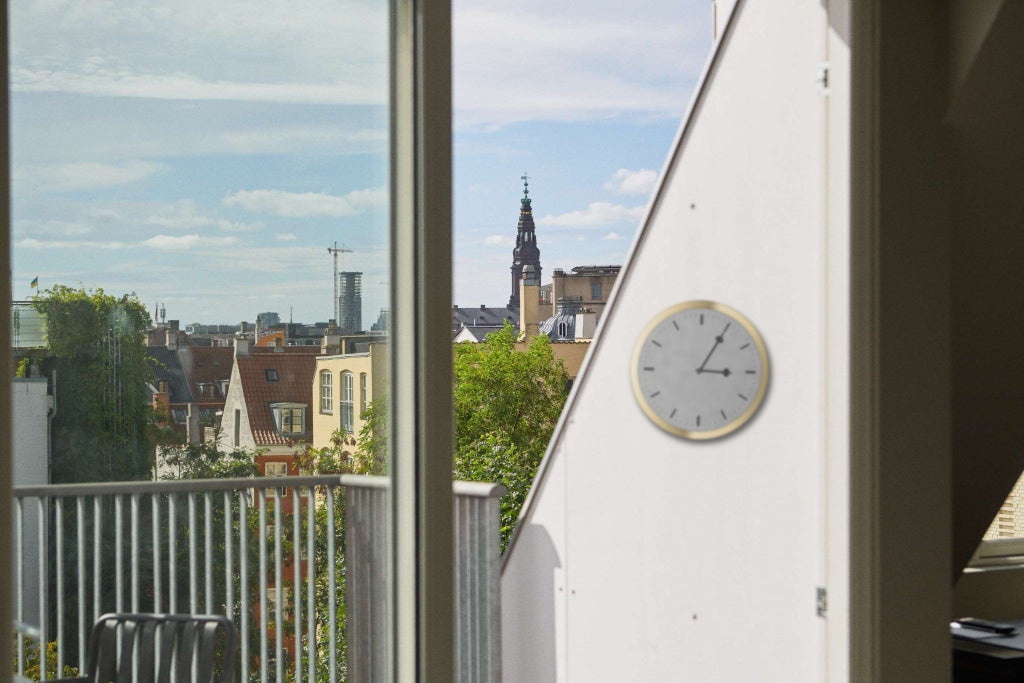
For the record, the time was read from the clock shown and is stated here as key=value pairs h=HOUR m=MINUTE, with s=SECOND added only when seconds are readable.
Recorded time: h=3 m=5
